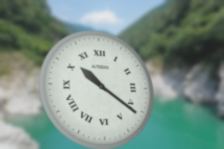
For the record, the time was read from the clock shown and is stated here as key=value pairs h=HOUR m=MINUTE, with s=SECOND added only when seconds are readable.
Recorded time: h=10 m=21
